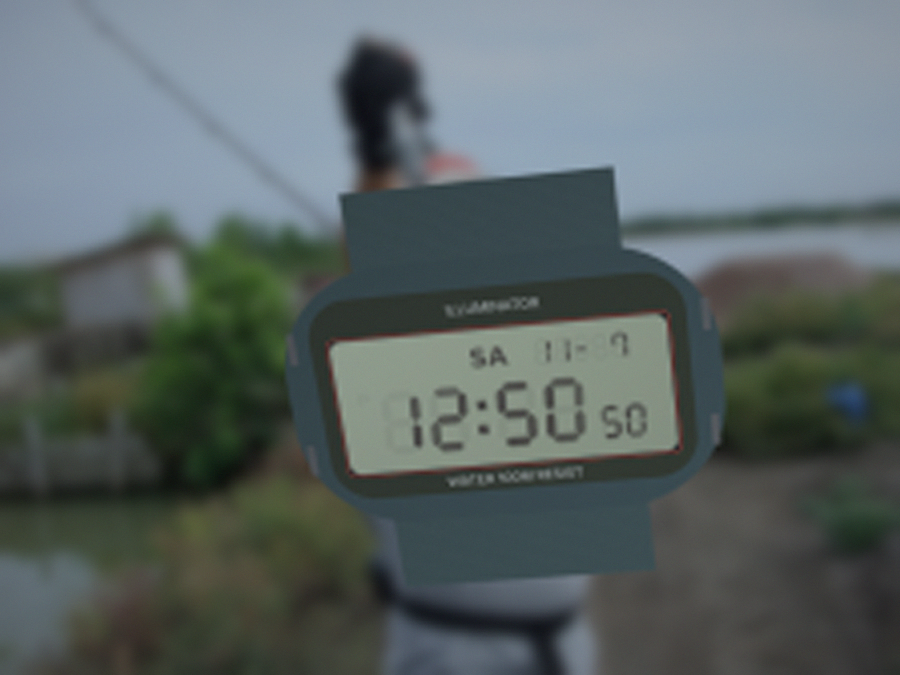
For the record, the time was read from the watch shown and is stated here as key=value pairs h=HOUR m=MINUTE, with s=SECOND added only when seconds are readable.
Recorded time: h=12 m=50 s=50
